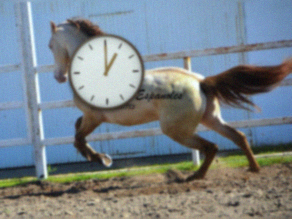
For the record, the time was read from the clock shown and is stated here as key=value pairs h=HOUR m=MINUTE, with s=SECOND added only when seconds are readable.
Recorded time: h=1 m=0
